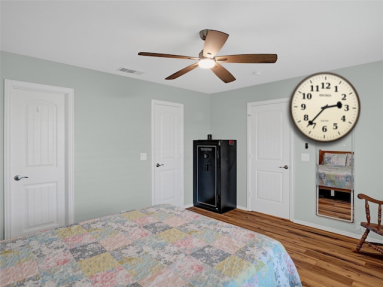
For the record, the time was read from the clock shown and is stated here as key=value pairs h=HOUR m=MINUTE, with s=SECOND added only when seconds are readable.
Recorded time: h=2 m=37
